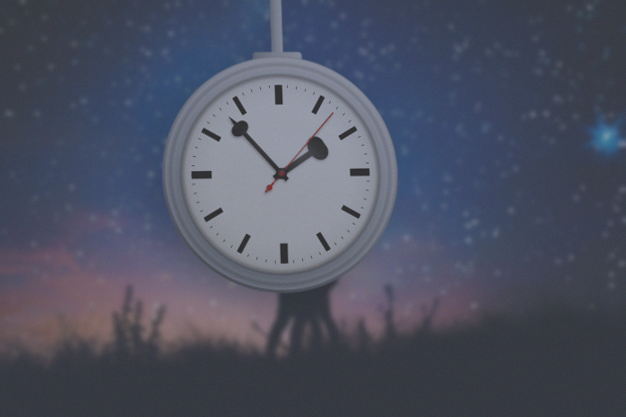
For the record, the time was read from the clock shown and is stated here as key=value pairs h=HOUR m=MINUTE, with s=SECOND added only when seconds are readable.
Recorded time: h=1 m=53 s=7
